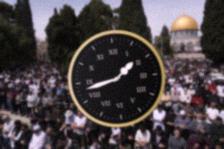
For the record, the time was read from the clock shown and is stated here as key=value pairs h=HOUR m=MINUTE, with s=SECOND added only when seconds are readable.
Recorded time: h=1 m=43
